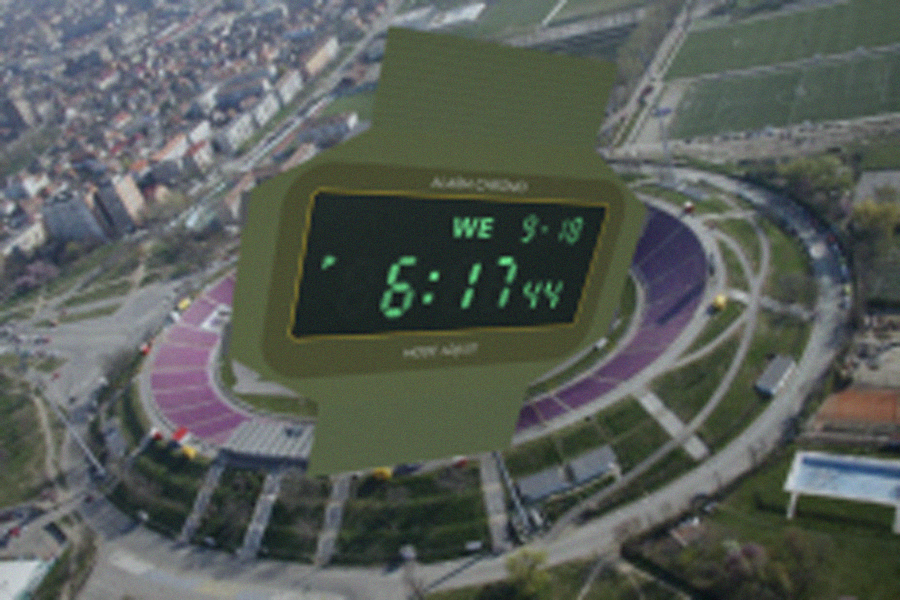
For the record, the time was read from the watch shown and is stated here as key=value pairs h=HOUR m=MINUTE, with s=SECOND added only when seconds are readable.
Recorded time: h=6 m=17 s=44
